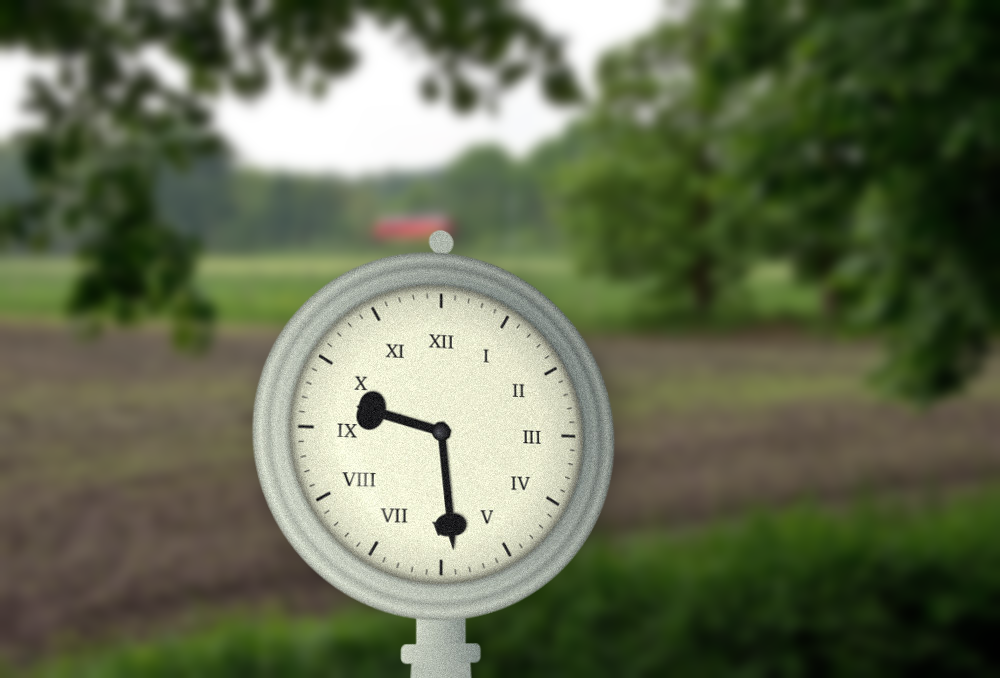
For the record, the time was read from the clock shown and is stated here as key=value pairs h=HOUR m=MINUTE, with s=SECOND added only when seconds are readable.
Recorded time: h=9 m=29
